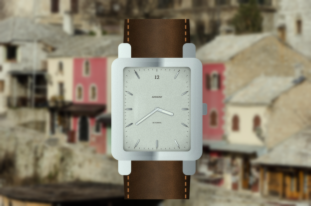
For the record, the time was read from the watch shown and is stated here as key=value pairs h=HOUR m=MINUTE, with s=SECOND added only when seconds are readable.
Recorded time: h=3 m=39
